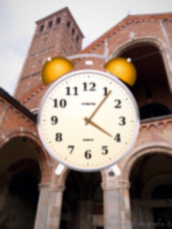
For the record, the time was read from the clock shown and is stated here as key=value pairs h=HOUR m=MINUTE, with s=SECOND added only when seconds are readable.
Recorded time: h=4 m=6
